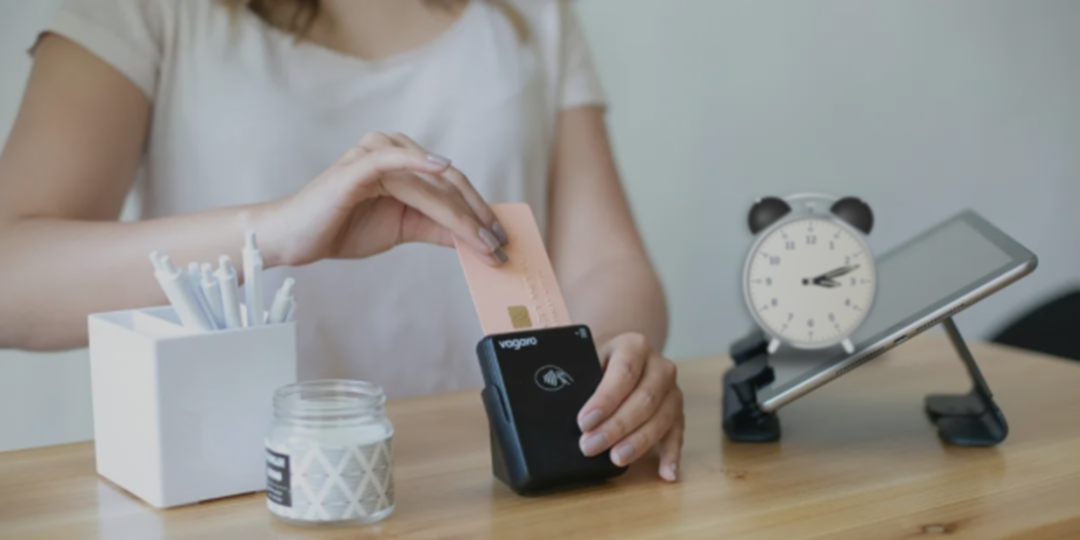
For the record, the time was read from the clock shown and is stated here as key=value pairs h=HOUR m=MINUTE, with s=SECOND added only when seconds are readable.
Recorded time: h=3 m=12
